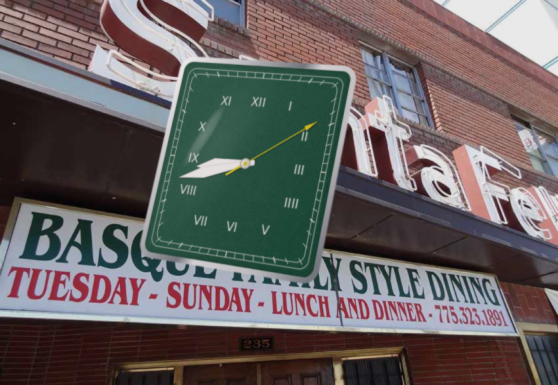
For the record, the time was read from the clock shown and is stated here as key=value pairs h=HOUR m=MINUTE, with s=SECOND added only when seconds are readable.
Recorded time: h=8 m=42 s=9
